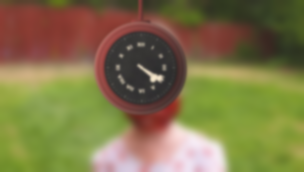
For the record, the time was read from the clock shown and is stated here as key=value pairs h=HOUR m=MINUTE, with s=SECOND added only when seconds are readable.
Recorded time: h=4 m=20
